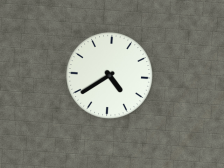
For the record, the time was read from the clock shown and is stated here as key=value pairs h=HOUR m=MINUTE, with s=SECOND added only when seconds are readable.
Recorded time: h=4 m=39
